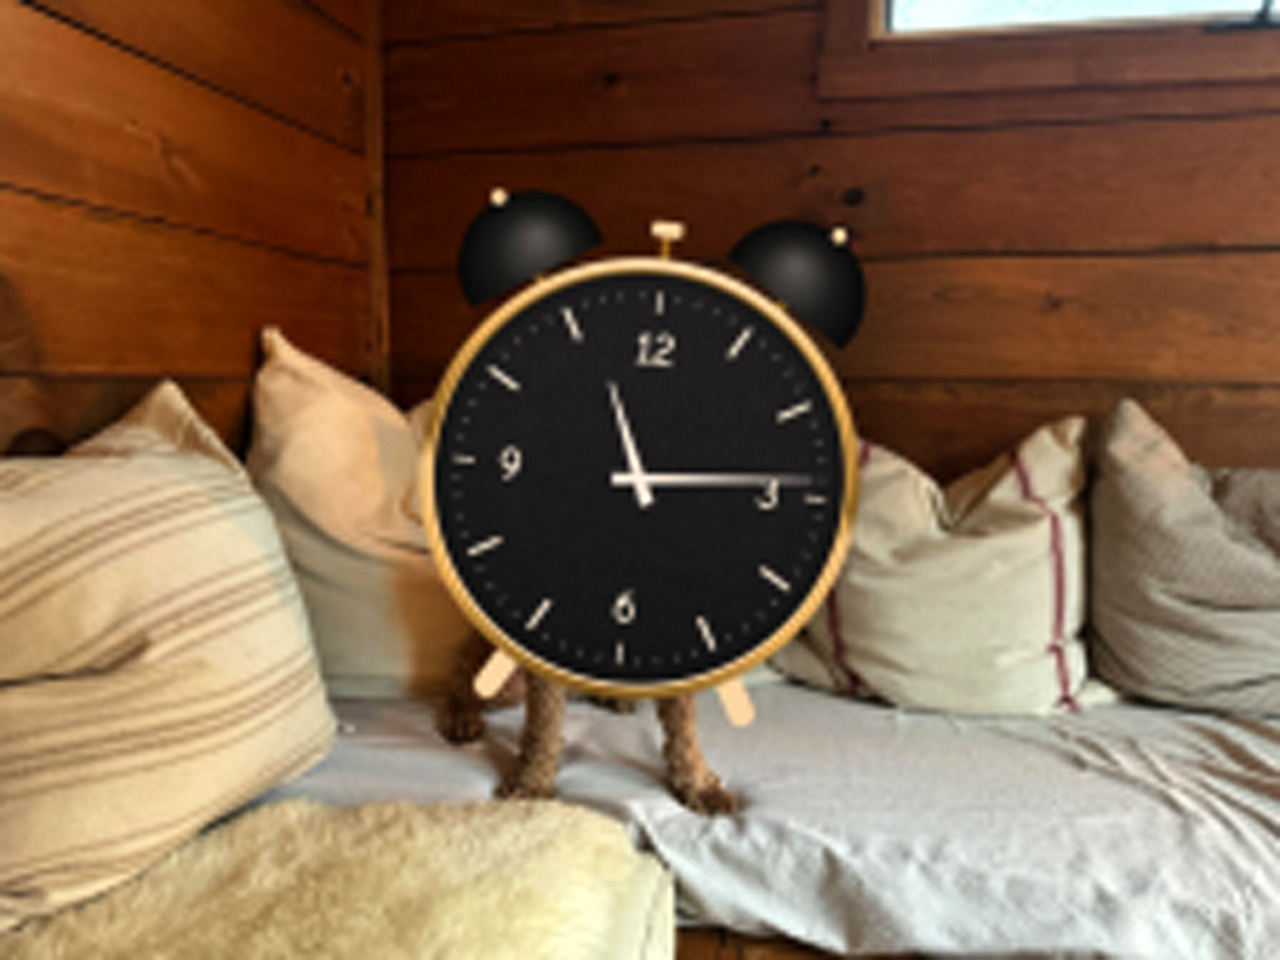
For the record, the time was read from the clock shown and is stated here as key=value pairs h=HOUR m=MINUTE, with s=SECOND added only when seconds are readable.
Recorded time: h=11 m=14
